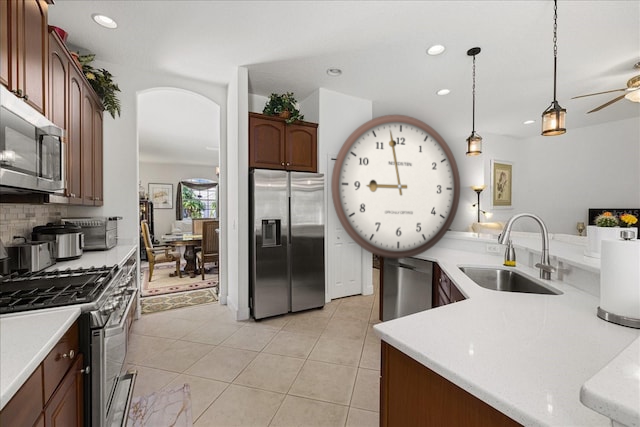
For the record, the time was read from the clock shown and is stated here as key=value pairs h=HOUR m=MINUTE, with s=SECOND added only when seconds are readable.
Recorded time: h=8 m=58
